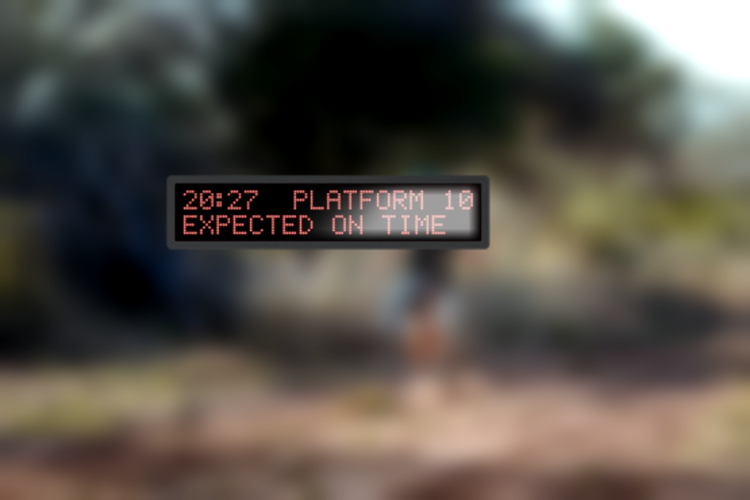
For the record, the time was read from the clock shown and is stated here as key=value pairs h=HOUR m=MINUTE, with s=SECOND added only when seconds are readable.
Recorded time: h=20 m=27
